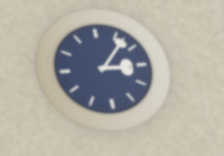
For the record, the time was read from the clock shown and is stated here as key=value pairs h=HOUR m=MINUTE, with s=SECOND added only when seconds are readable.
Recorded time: h=3 m=7
